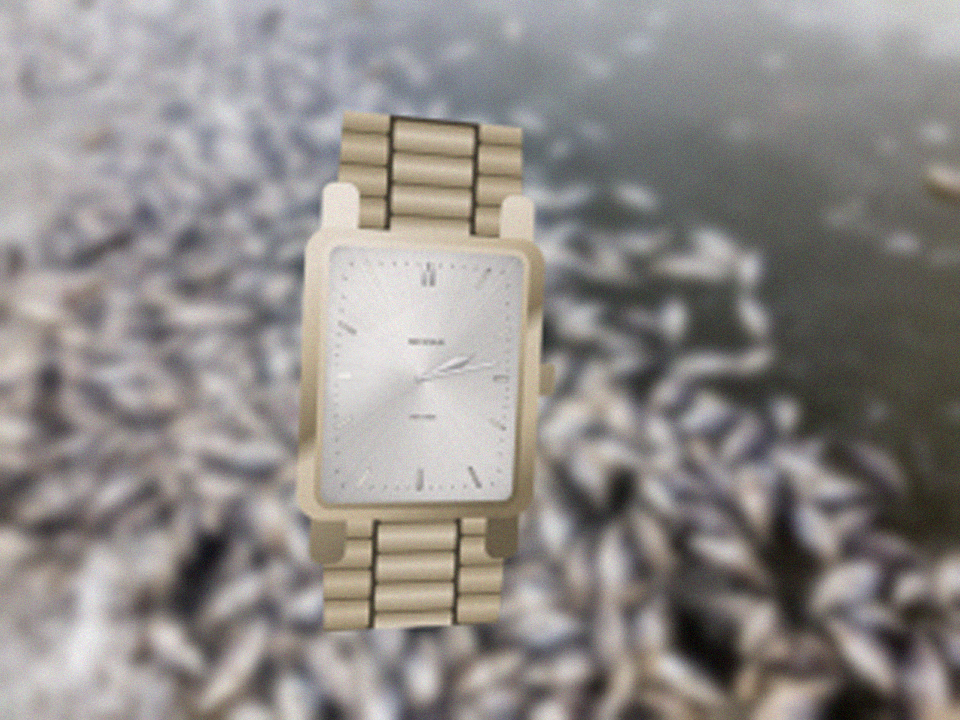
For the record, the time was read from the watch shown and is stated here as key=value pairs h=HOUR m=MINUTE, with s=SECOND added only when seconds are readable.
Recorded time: h=2 m=13
